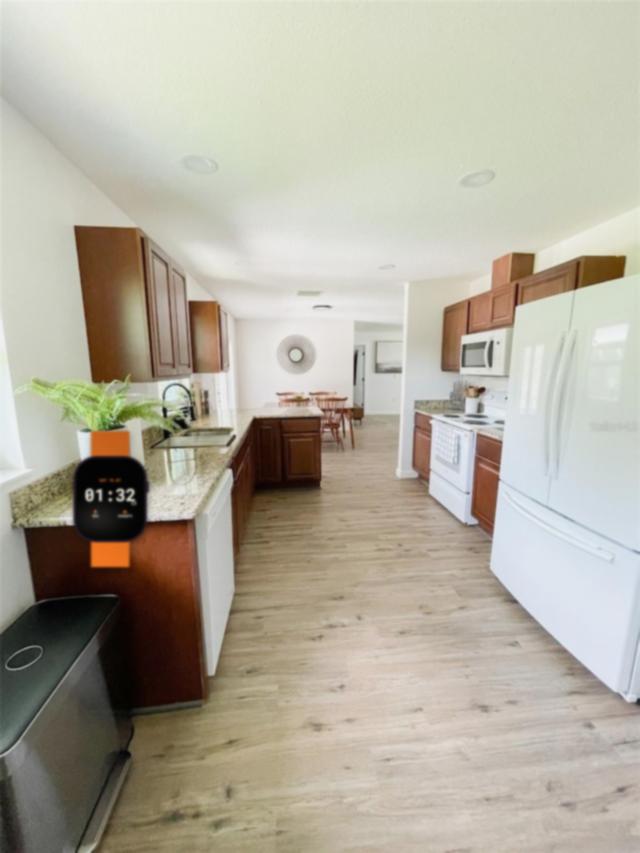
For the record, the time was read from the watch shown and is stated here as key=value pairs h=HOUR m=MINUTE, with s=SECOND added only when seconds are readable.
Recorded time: h=1 m=32
